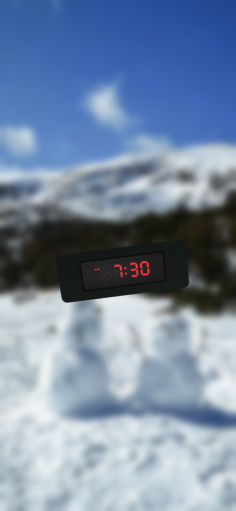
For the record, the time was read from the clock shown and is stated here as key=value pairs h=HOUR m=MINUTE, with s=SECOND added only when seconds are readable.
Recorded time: h=7 m=30
